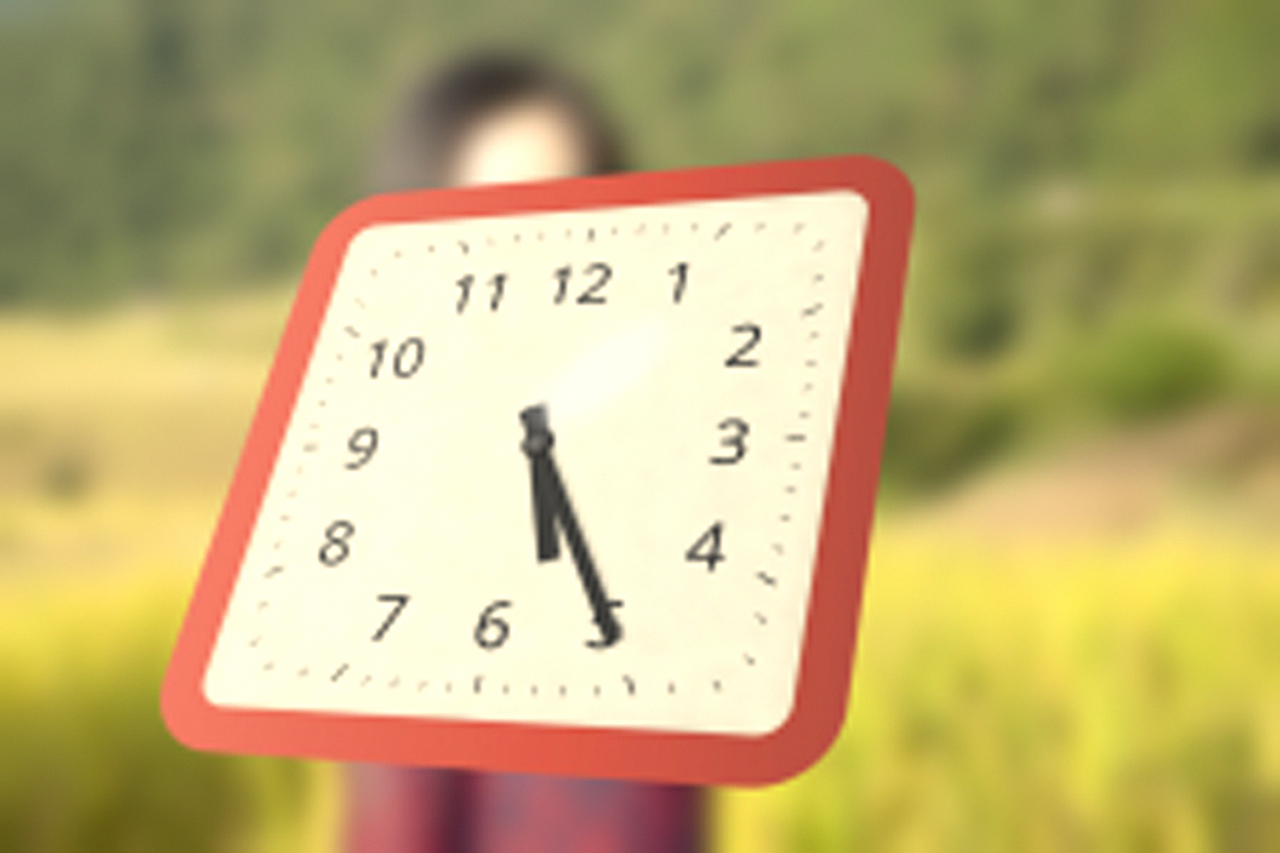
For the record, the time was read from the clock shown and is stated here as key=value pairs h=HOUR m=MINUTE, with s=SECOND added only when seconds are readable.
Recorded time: h=5 m=25
